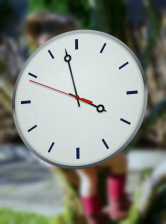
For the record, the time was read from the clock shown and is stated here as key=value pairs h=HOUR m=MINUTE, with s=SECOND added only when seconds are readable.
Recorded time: h=3 m=57 s=49
